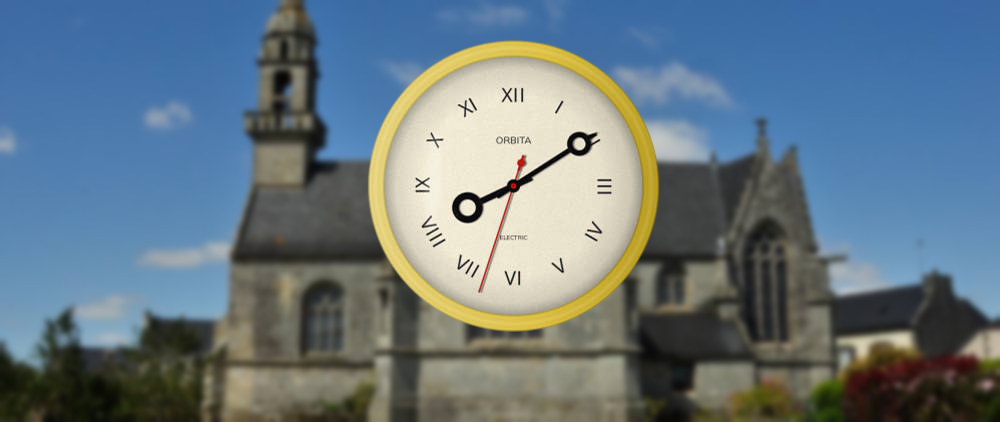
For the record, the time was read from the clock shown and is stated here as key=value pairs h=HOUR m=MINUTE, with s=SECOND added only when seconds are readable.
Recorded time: h=8 m=9 s=33
